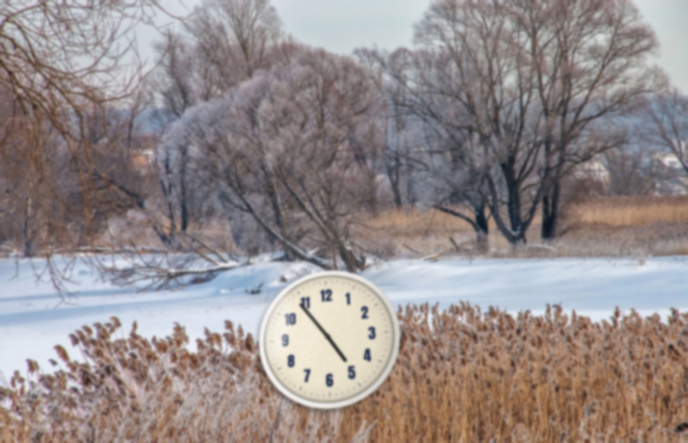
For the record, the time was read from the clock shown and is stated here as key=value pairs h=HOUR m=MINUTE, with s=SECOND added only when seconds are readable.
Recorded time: h=4 m=54
